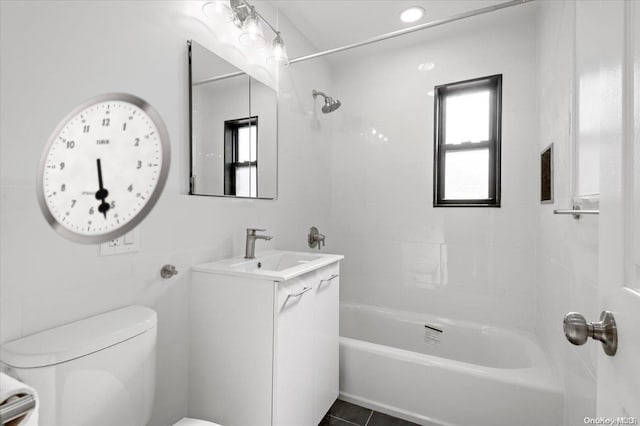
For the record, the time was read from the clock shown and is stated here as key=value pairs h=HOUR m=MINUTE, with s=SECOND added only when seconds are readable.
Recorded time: h=5 m=27
